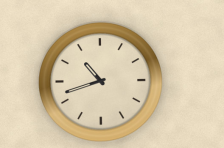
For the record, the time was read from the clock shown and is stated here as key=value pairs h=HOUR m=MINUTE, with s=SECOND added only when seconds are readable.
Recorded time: h=10 m=42
